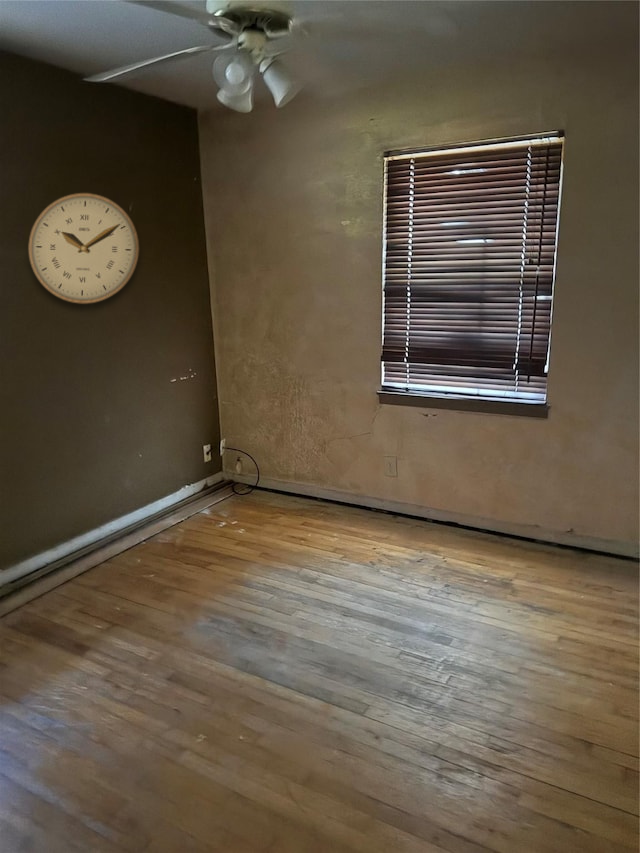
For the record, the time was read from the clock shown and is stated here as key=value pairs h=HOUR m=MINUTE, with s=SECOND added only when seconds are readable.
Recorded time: h=10 m=9
